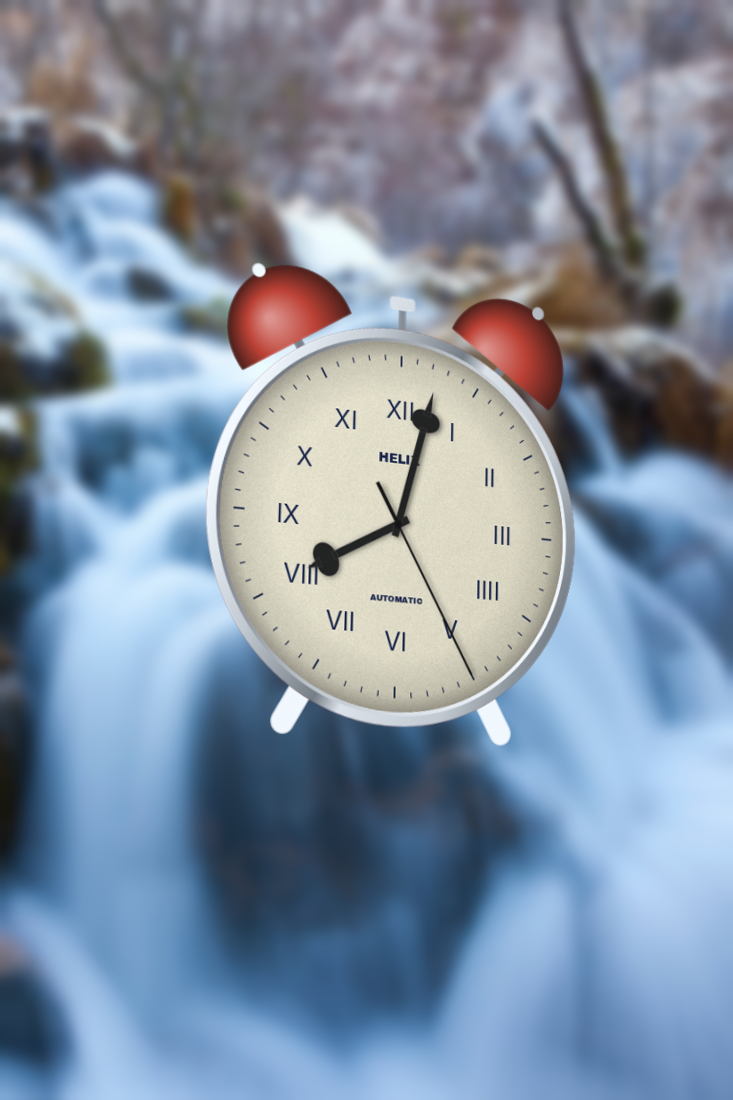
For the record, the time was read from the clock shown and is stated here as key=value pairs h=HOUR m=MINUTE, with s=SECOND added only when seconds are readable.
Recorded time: h=8 m=2 s=25
